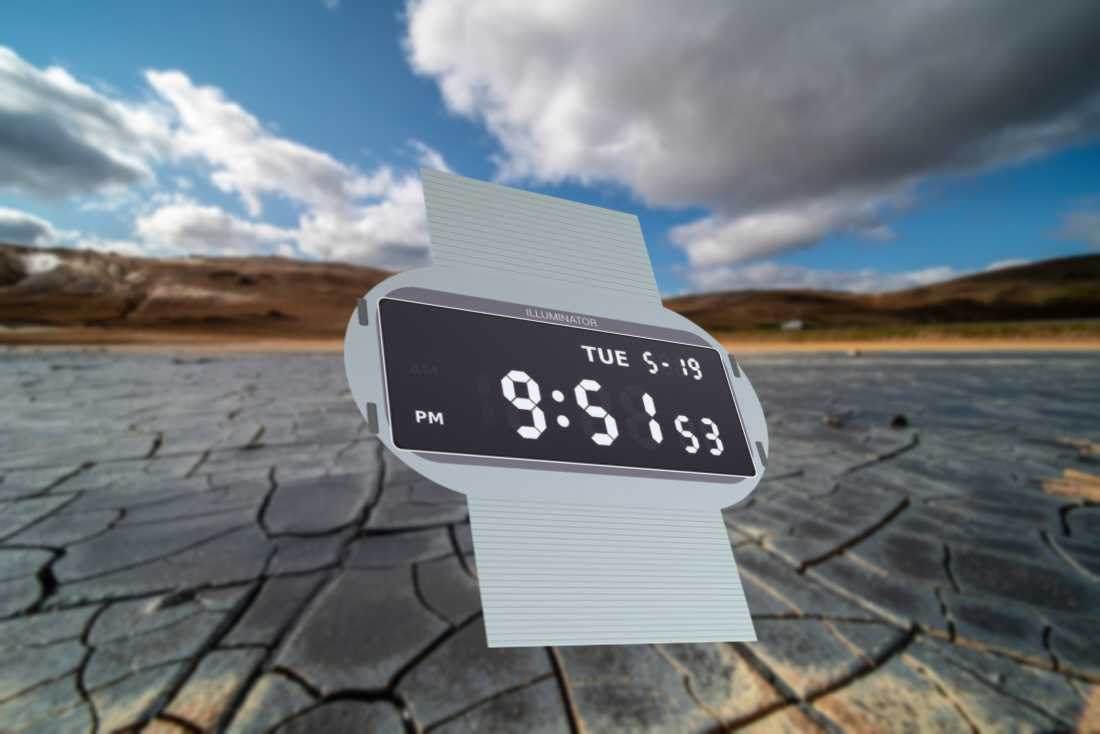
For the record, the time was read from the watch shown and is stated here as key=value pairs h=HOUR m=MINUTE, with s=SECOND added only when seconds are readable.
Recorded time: h=9 m=51 s=53
